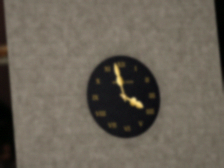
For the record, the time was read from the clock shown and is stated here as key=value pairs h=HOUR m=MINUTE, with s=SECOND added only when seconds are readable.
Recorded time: h=3 m=58
